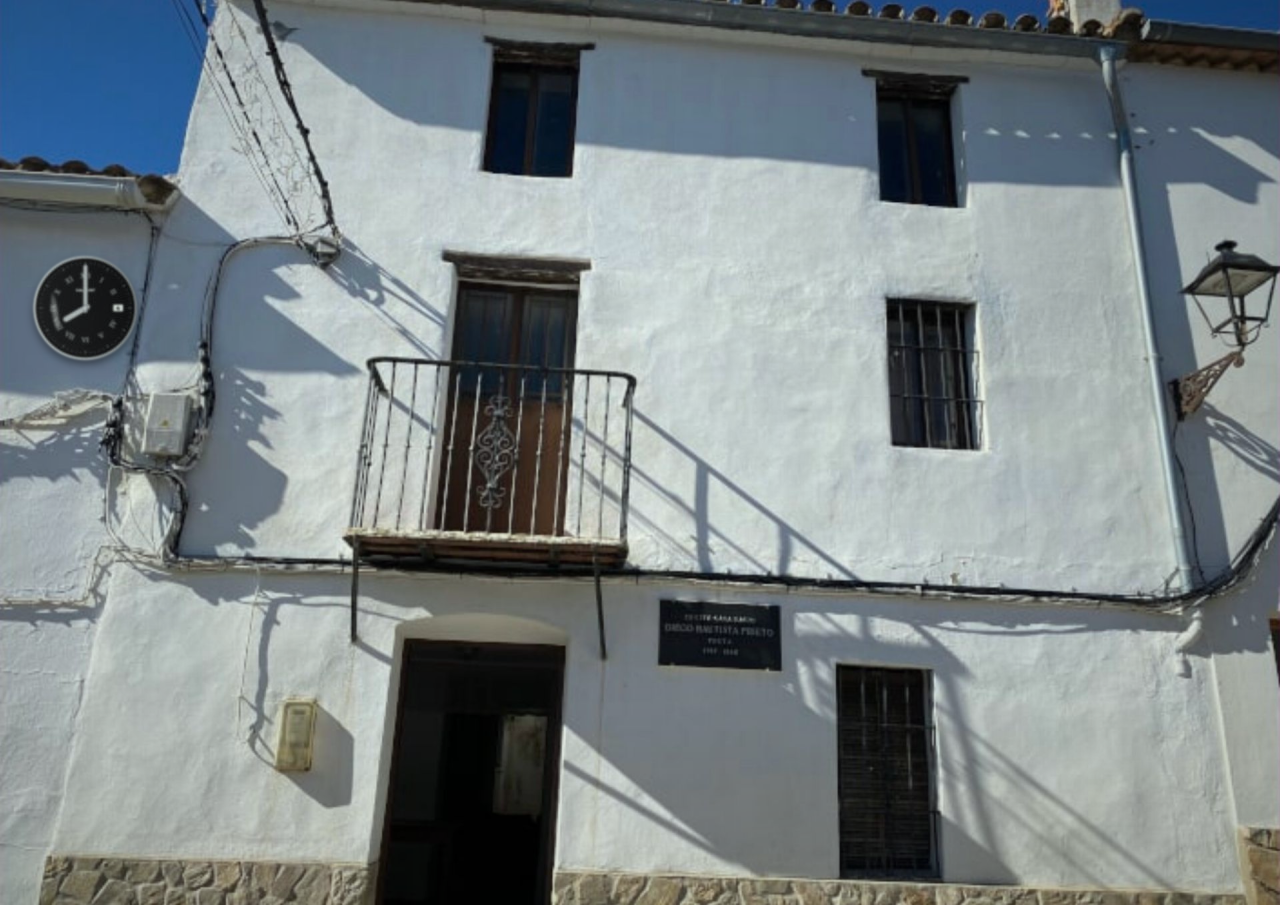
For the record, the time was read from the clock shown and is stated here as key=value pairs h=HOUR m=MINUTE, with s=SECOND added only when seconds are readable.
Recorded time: h=8 m=0
